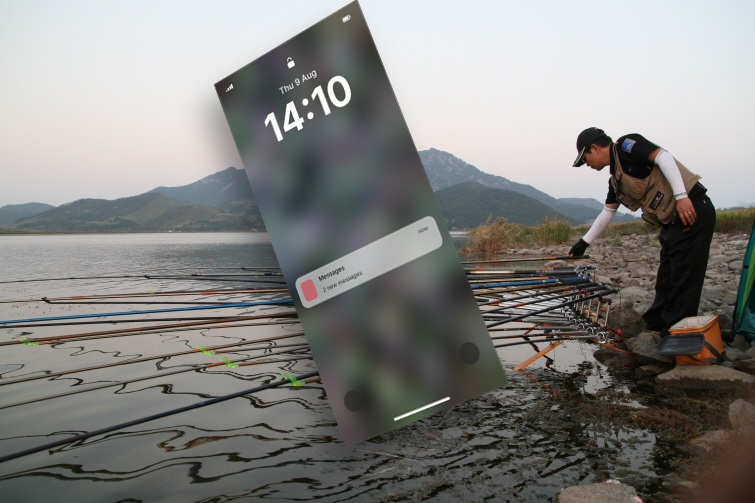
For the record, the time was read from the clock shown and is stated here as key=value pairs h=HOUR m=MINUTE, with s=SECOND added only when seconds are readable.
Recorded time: h=14 m=10
